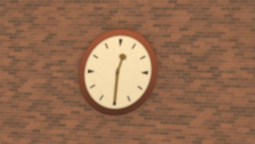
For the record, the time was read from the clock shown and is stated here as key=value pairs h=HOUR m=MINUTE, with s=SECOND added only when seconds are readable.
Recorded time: h=12 m=30
